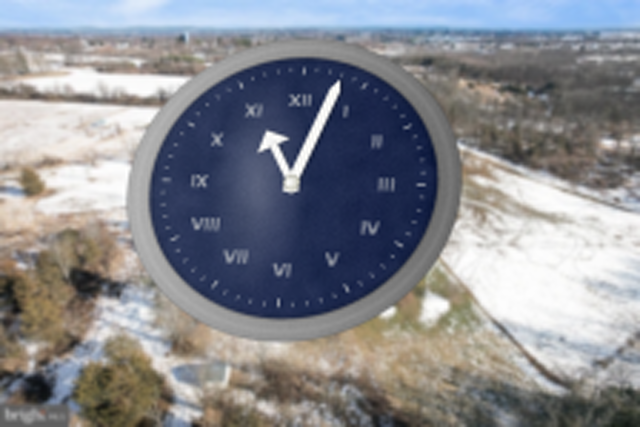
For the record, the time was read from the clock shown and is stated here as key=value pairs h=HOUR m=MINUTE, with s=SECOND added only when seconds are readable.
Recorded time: h=11 m=3
